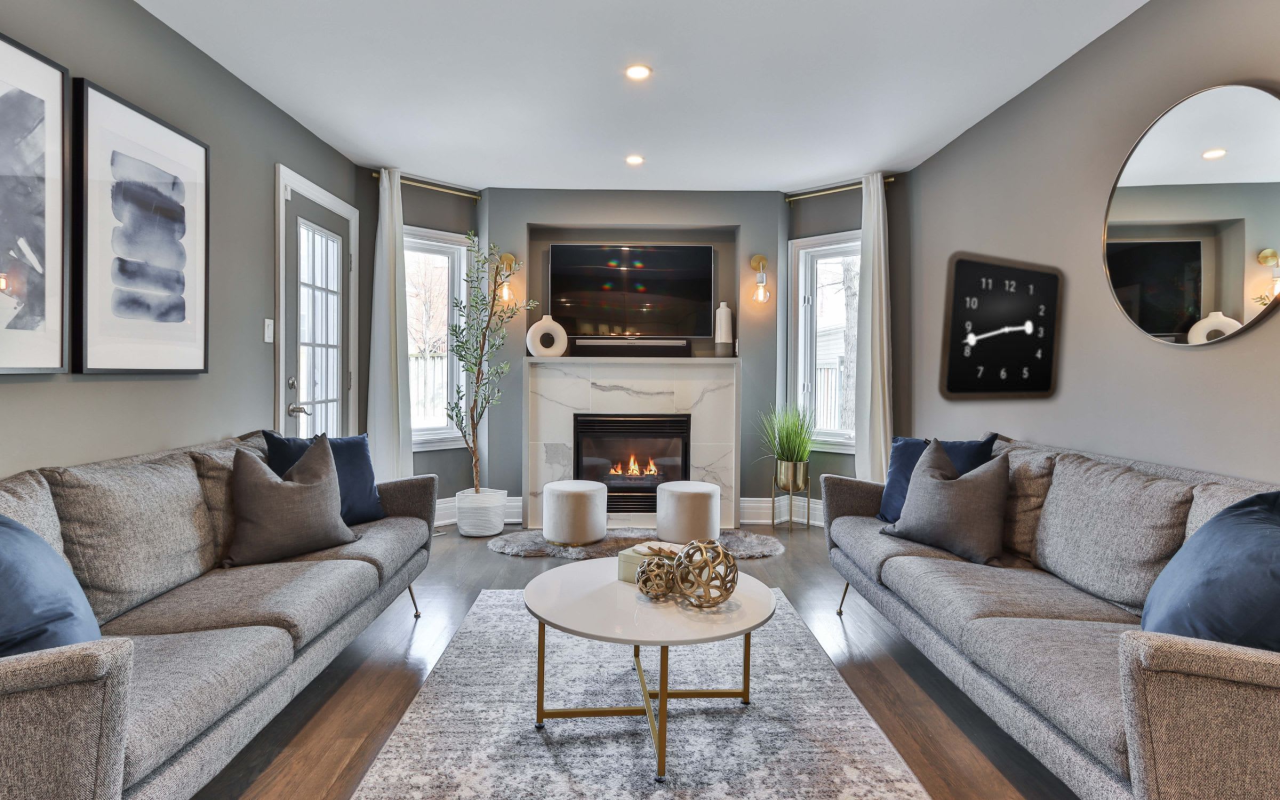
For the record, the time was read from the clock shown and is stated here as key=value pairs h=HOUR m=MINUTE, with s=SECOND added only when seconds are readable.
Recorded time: h=2 m=42
